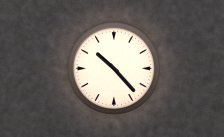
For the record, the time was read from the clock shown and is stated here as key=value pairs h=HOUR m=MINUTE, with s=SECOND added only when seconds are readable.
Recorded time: h=10 m=23
